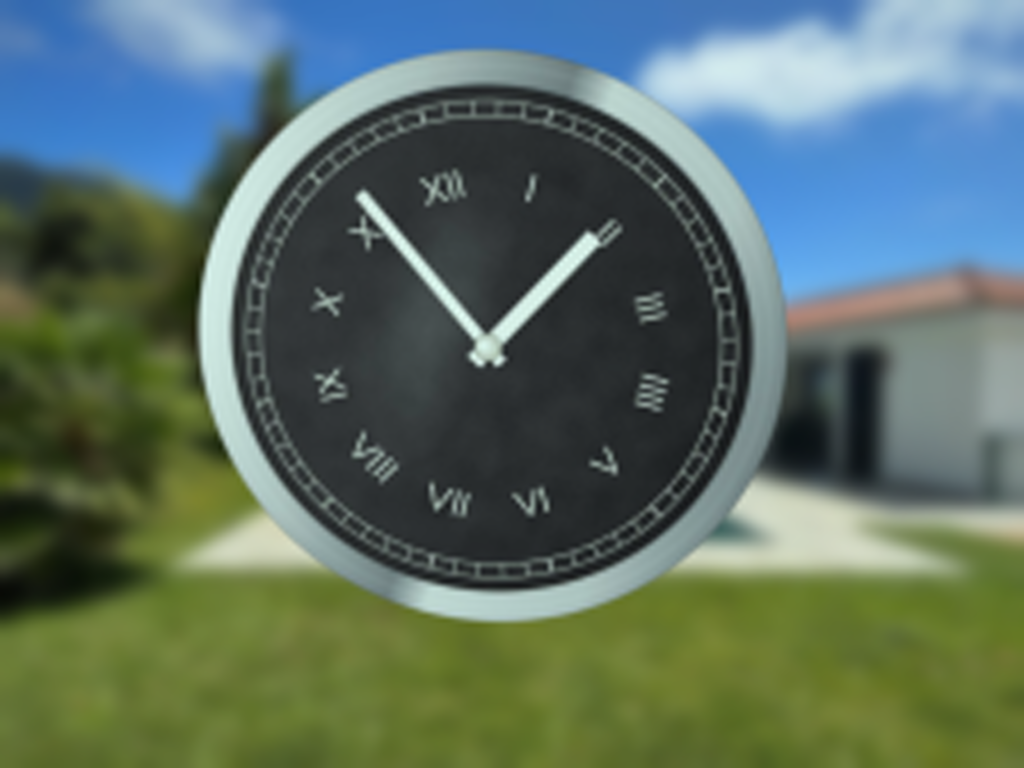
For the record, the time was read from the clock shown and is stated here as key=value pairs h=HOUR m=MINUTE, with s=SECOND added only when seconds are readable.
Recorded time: h=1 m=56
